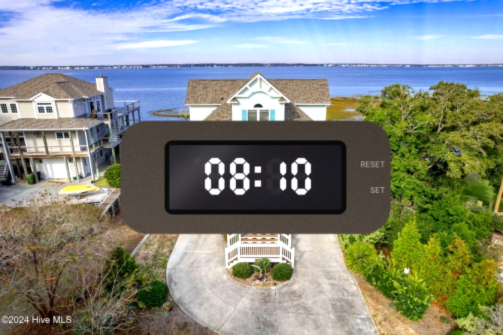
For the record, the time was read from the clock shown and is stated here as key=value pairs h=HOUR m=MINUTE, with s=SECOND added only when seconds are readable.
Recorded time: h=8 m=10
